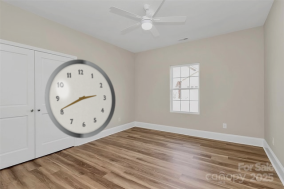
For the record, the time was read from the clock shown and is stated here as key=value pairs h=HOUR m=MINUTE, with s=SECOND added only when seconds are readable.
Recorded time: h=2 m=41
